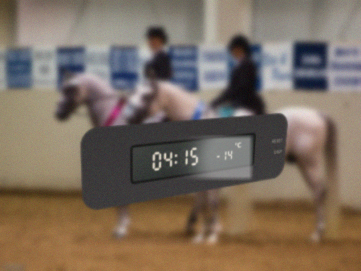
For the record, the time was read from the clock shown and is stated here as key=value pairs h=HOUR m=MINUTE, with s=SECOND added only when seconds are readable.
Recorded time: h=4 m=15
